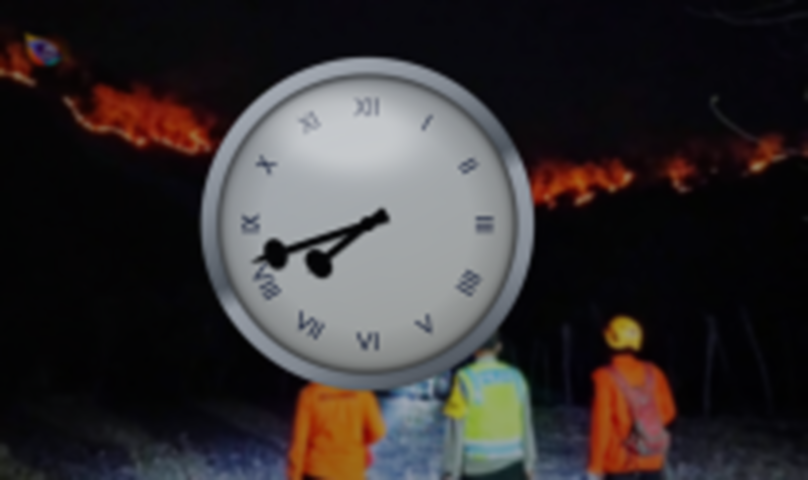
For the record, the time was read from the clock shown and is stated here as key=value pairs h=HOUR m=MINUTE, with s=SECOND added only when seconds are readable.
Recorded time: h=7 m=42
